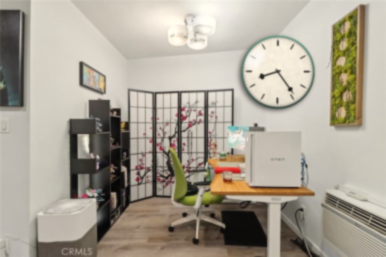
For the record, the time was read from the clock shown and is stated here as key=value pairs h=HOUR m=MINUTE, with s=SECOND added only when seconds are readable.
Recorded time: h=8 m=24
